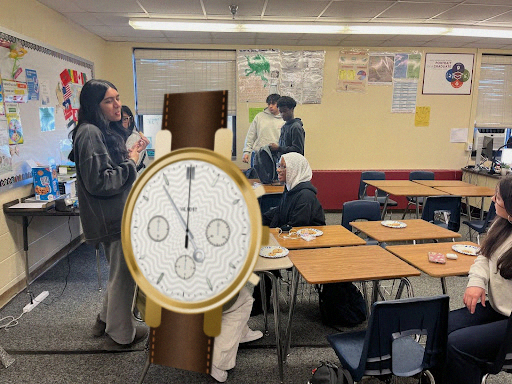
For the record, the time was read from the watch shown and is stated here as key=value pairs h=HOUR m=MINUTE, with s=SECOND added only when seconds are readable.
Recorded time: h=4 m=54
